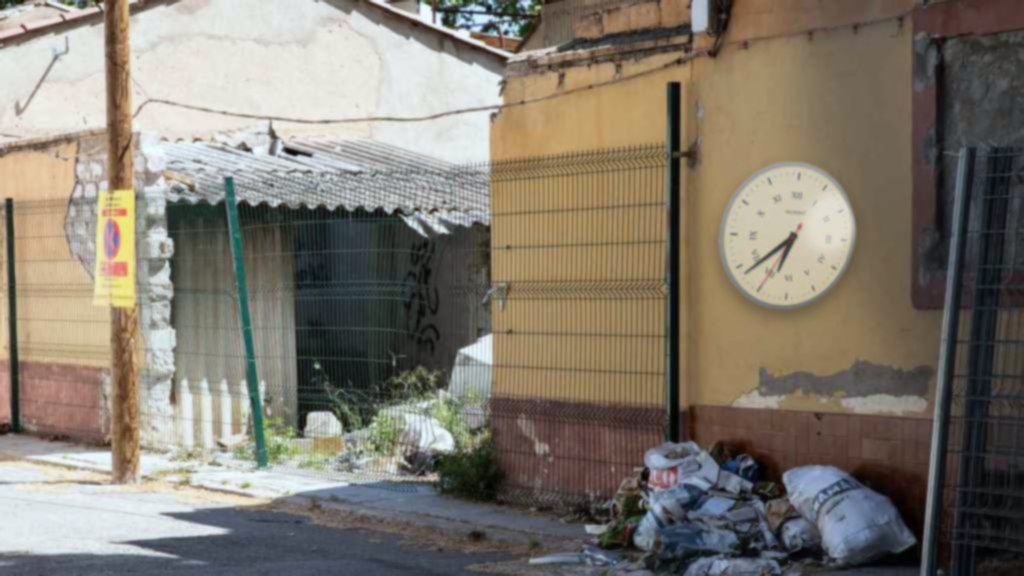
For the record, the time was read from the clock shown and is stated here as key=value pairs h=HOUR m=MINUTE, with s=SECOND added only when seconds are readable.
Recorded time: h=6 m=38 s=35
